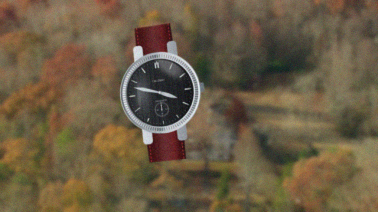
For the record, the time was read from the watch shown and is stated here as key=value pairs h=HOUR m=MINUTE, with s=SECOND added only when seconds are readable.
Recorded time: h=3 m=48
